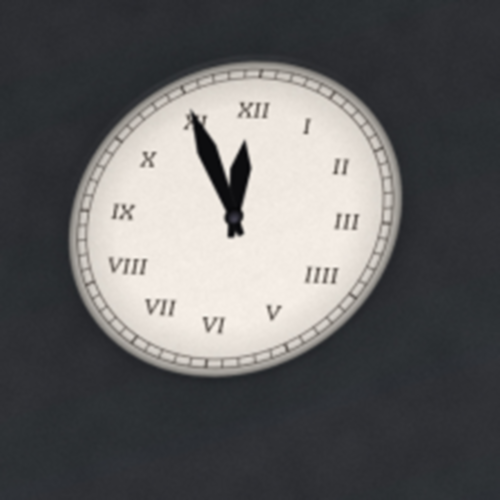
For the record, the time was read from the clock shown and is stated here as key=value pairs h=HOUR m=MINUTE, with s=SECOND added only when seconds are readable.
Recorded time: h=11 m=55
